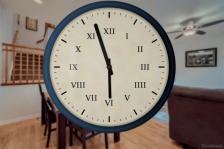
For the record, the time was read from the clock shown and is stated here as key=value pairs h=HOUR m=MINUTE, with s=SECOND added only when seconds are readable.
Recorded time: h=5 m=57
